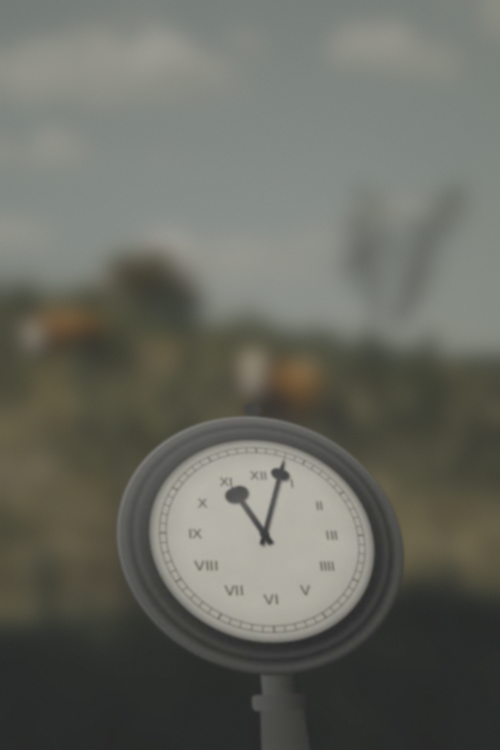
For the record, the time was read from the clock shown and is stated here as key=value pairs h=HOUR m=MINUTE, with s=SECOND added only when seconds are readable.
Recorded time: h=11 m=3
